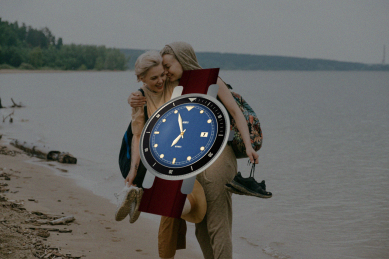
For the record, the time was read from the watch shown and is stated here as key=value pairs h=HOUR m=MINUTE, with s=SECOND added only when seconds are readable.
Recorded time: h=6 m=56
